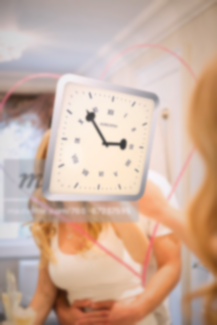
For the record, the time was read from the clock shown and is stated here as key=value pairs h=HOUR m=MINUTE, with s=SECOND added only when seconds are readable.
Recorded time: h=2 m=53
